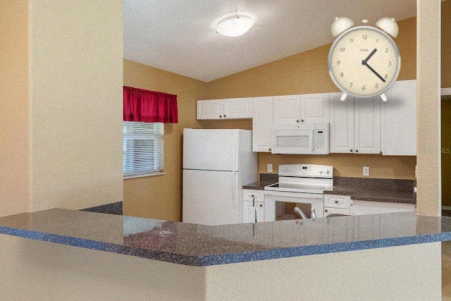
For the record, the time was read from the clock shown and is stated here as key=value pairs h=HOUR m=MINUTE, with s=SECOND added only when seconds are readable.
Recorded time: h=1 m=22
